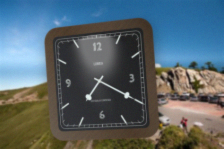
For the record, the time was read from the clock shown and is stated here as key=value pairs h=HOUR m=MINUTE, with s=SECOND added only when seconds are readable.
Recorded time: h=7 m=20
